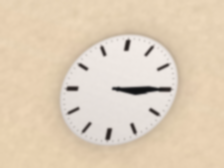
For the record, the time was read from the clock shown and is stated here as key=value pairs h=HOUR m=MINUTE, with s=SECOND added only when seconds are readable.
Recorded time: h=3 m=15
